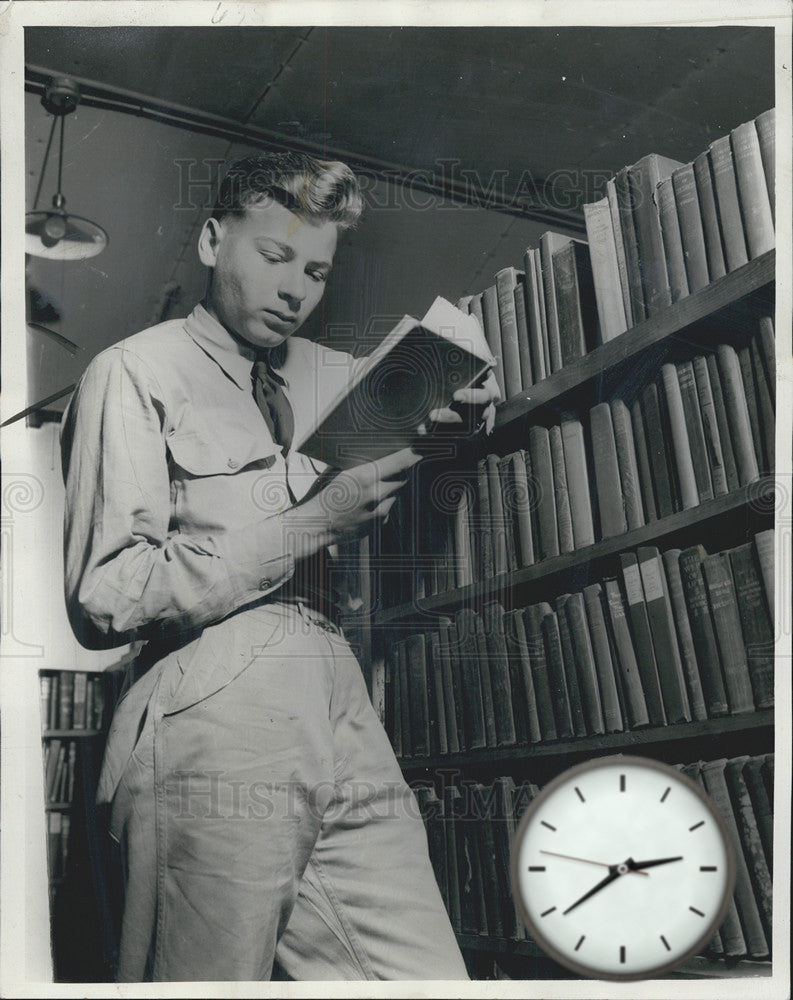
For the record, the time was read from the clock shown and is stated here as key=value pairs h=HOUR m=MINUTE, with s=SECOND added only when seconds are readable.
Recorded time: h=2 m=38 s=47
